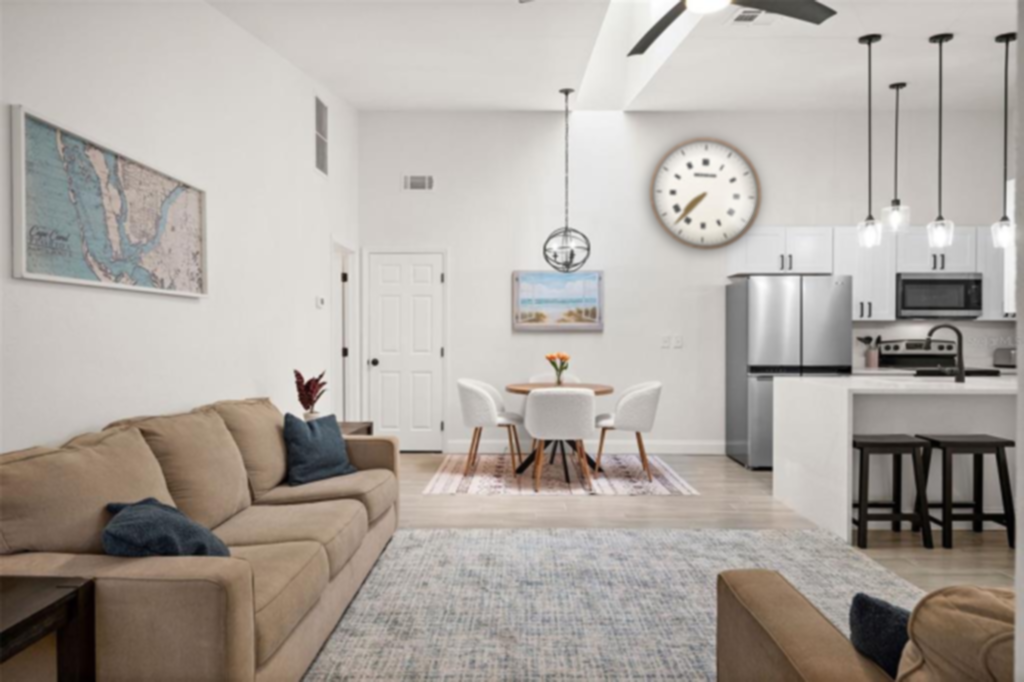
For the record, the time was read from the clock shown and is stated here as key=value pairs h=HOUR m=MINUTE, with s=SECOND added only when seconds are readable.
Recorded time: h=7 m=37
